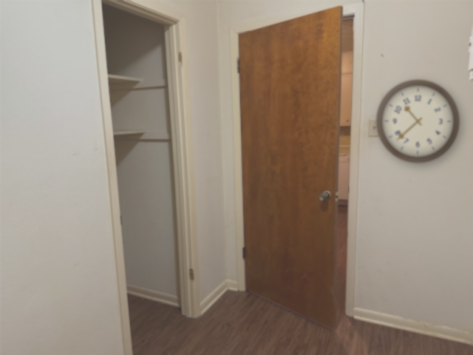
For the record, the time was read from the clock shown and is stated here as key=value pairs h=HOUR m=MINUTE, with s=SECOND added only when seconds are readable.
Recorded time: h=10 m=38
